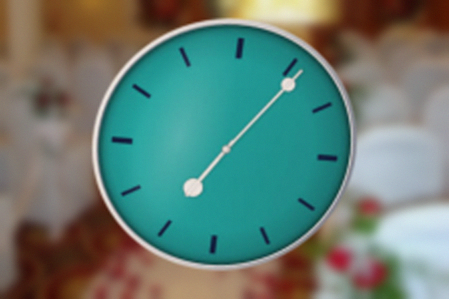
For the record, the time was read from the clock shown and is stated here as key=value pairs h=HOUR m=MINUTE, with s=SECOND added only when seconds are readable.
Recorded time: h=7 m=6
